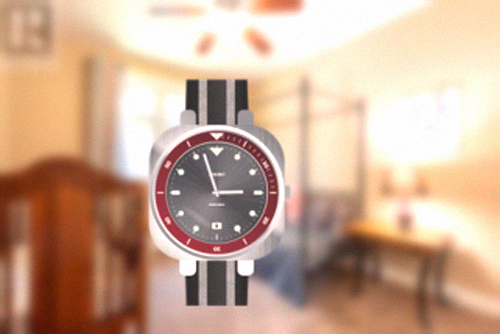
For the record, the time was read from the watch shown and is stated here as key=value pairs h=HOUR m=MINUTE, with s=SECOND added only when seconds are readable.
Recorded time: h=2 m=57
